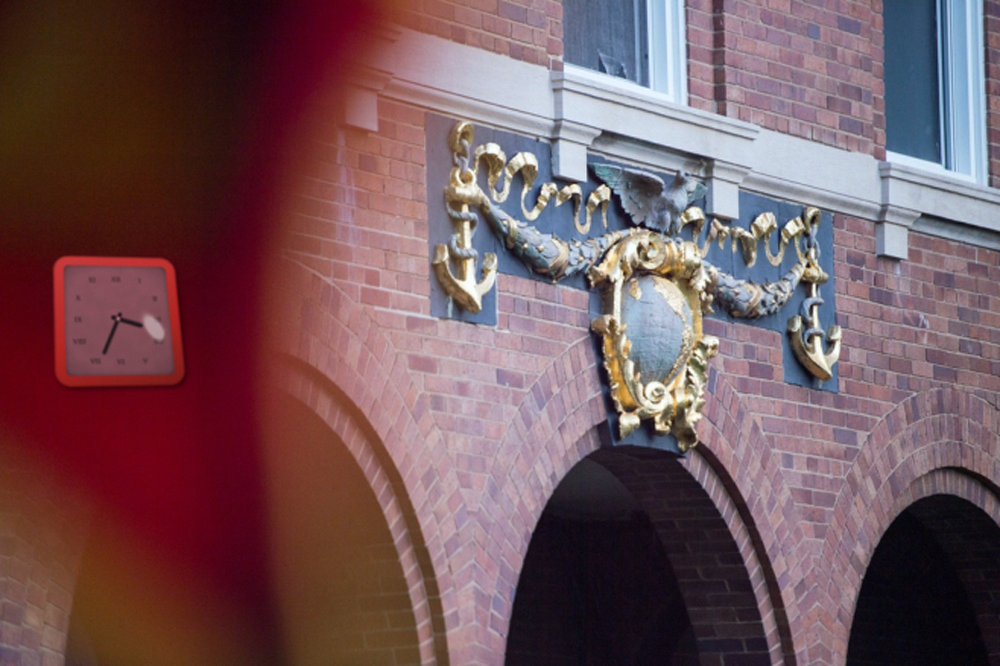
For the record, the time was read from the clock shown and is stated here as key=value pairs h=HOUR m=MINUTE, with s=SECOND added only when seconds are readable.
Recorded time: h=3 m=34
